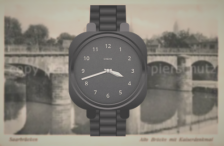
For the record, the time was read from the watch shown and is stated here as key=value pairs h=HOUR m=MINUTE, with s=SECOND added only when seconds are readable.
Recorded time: h=3 m=42
